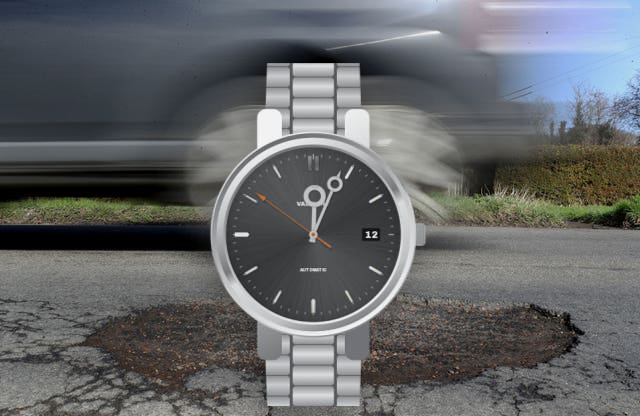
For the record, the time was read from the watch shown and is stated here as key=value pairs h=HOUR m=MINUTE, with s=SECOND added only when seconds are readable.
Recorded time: h=12 m=3 s=51
